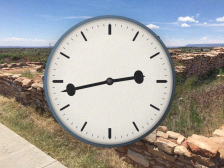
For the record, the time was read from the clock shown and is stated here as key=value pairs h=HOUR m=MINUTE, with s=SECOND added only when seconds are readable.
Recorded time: h=2 m=43
